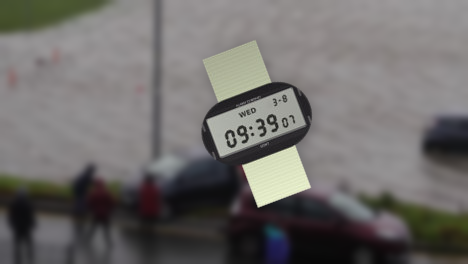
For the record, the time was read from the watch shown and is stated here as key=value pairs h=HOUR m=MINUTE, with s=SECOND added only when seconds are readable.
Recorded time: h=9 m=39 s=7
